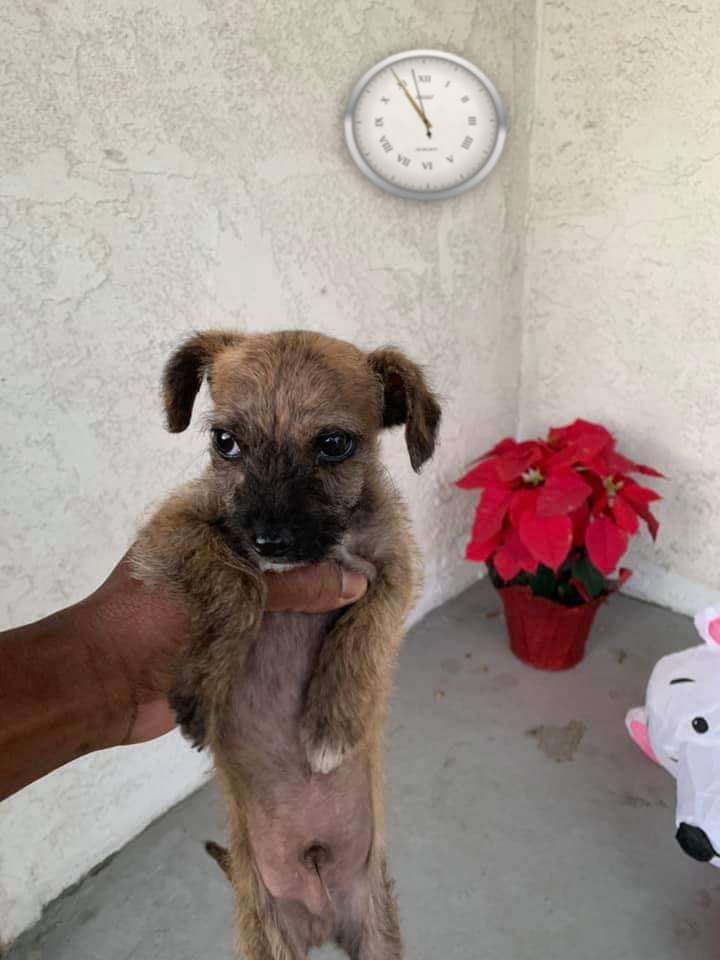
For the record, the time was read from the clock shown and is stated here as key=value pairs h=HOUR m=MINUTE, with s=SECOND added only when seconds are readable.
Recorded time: h=10 m=54 s=58
